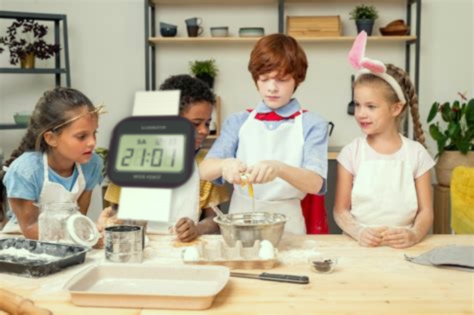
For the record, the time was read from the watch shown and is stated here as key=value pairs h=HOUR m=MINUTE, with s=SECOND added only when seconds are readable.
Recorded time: h=21 m=1
